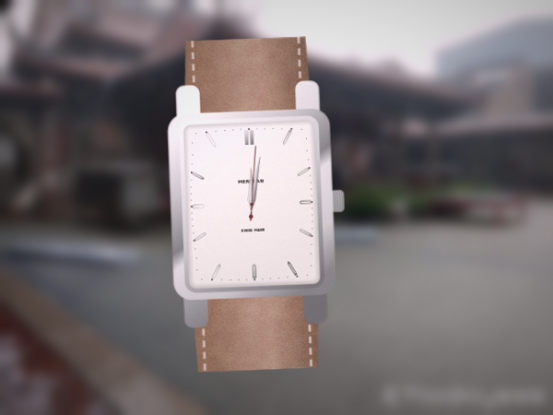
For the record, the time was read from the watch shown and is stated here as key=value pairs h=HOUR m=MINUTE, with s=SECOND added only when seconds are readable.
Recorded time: h=12 m=2 s=1
